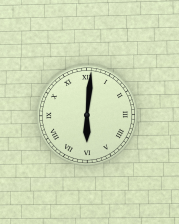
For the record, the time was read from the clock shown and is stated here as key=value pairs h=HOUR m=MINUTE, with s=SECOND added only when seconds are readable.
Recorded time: h=6 m=1
